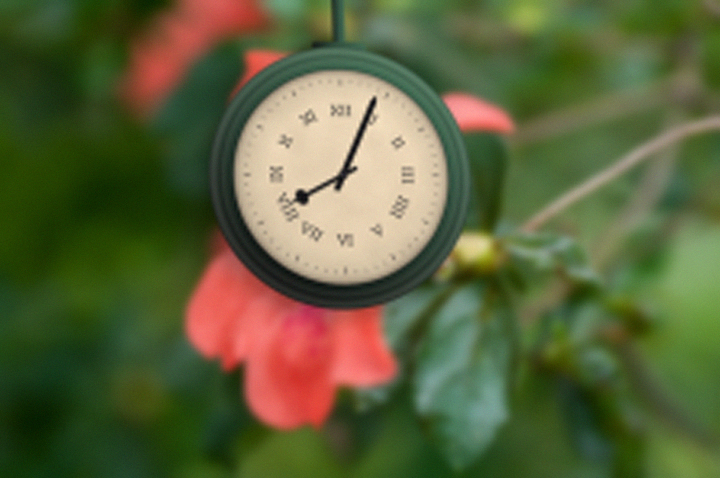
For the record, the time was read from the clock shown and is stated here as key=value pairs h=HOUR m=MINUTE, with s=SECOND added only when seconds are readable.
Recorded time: h=8 m=4
